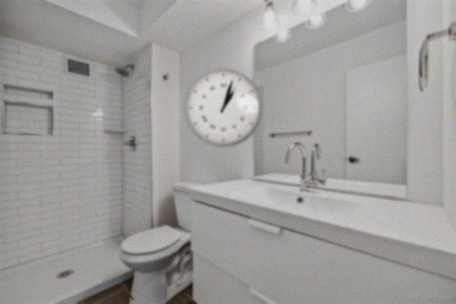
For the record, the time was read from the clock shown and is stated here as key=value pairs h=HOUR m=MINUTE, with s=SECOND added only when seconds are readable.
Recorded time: h=1 m=3
